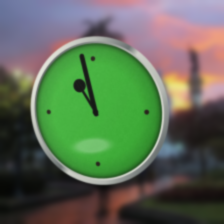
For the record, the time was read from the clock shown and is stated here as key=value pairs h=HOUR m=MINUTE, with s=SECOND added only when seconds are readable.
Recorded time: h=10 m=58
